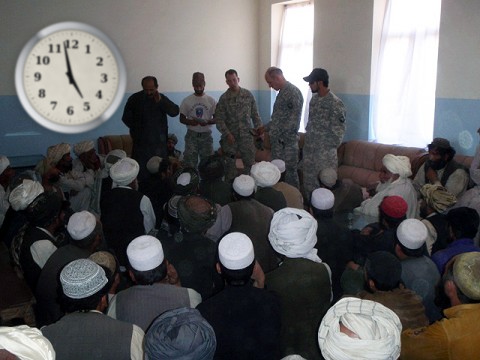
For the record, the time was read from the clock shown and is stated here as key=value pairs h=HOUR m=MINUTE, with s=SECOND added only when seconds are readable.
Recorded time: h=4 m=58
